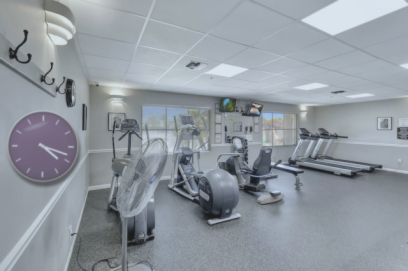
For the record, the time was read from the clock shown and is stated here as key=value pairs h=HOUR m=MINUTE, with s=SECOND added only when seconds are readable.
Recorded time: h=4 m=18
